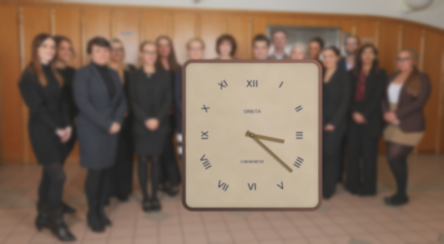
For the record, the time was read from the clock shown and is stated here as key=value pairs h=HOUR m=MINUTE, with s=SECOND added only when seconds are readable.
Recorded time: h=3 m=22
